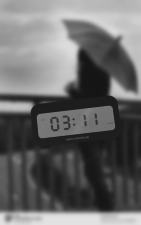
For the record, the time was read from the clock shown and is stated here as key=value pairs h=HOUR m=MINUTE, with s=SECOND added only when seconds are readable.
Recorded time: h=3 m=11
